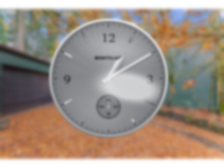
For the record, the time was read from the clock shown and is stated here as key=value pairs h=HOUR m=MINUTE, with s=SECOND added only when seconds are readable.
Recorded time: h=1 m=10
